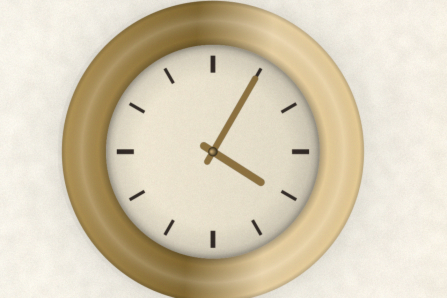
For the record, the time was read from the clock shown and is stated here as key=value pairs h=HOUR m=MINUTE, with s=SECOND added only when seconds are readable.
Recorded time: h=4 m=5
